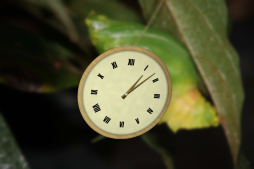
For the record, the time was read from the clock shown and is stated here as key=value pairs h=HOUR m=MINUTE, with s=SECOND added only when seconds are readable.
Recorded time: h=1 m=8
